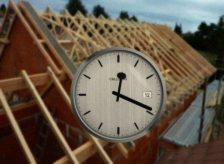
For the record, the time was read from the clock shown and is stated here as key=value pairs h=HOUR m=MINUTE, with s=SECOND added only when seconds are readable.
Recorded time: h=12 m=19
